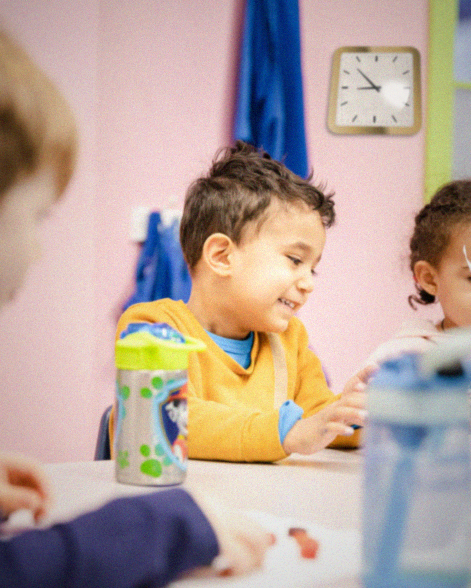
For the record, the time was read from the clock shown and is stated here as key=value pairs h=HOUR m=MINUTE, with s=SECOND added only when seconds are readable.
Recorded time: h=8 m=53
